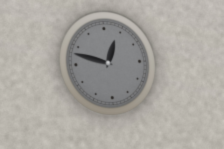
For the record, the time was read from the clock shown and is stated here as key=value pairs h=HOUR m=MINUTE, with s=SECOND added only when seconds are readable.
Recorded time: h=12 m=48
